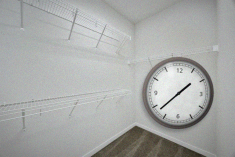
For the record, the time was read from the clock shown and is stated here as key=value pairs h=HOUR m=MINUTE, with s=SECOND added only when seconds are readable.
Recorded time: h=1 m=38
